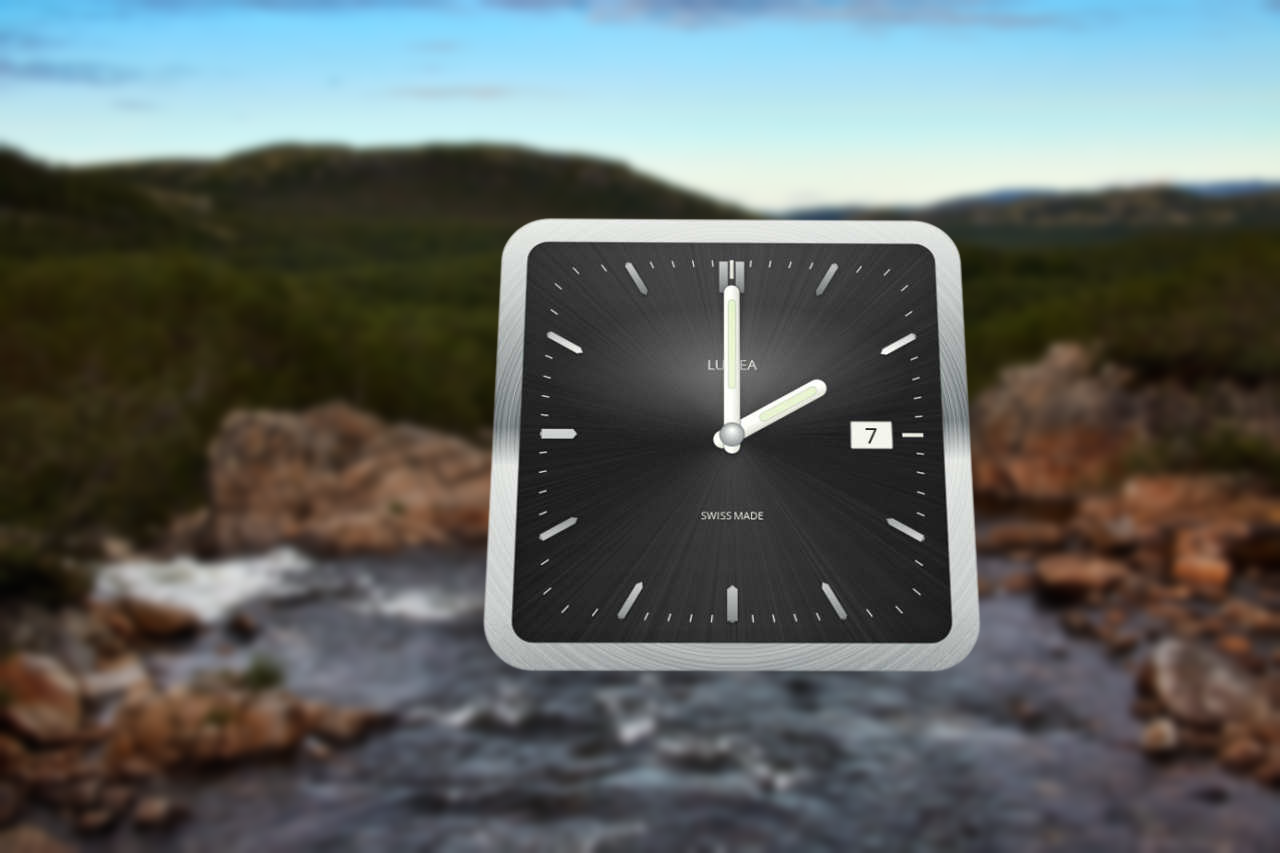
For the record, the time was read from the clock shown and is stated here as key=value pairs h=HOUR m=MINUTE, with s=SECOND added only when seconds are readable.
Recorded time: h=2 m=0
